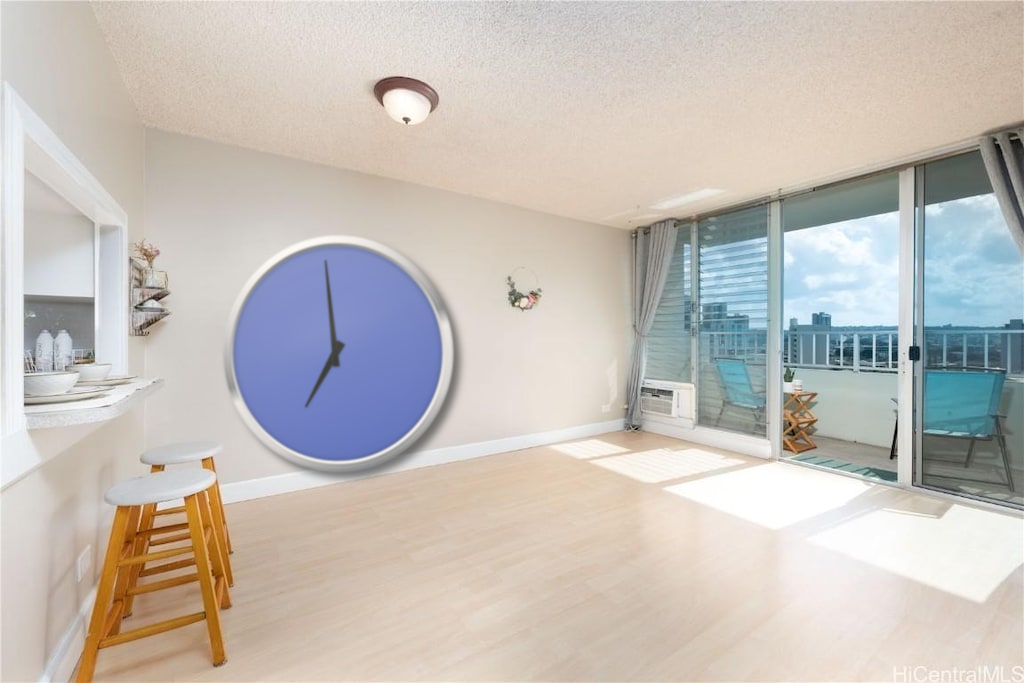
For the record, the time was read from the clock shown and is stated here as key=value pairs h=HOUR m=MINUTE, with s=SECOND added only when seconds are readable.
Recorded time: h=6 m=59
